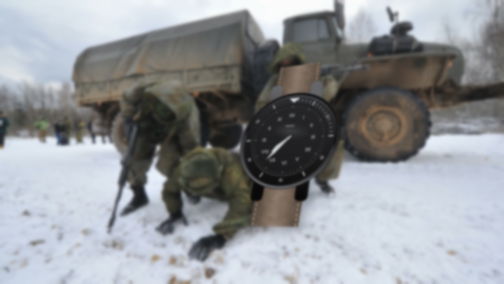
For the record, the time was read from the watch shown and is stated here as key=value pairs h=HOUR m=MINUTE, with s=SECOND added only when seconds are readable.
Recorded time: h=7 m=37
